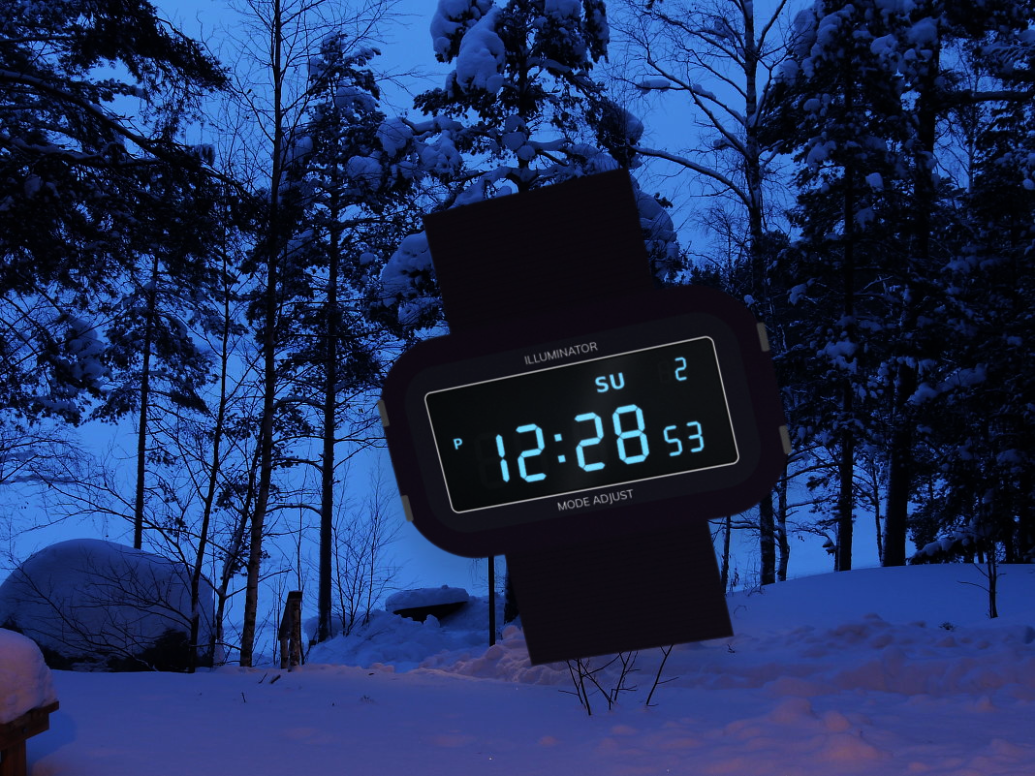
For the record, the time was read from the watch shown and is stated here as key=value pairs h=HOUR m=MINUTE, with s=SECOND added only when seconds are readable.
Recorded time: h=12 m=28 s=53
